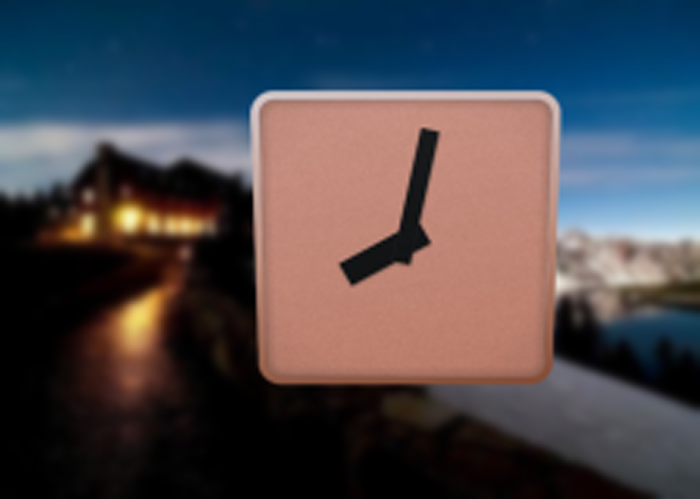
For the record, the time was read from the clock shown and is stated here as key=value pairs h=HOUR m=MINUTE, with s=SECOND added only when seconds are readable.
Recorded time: h=8 m=2
